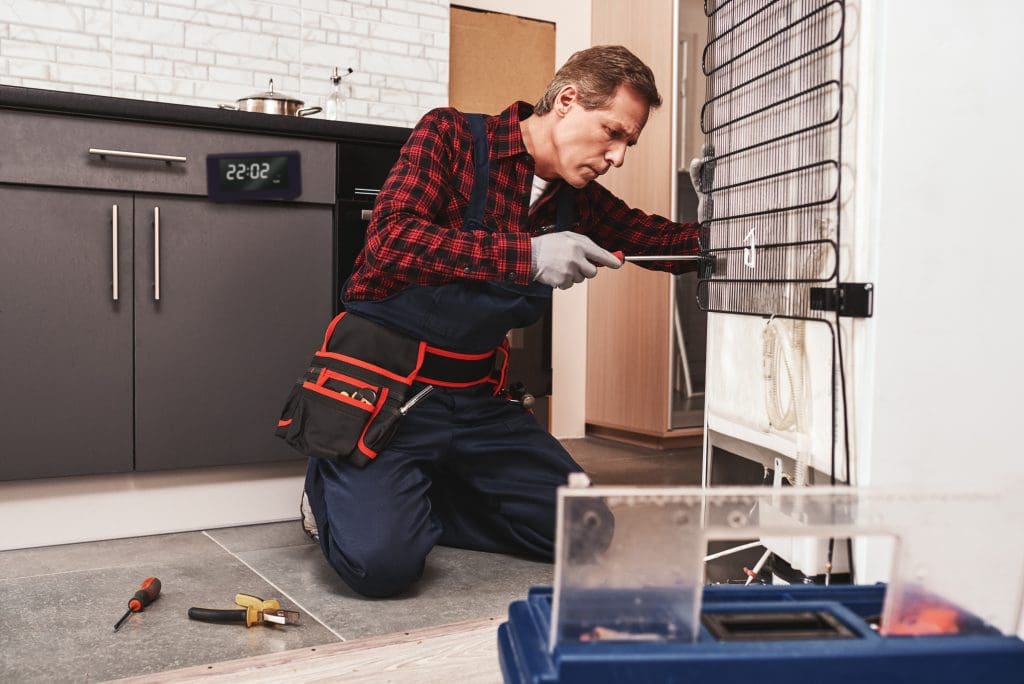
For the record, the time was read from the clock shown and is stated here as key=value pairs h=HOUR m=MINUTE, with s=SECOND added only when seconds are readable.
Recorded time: h=22 m=2
